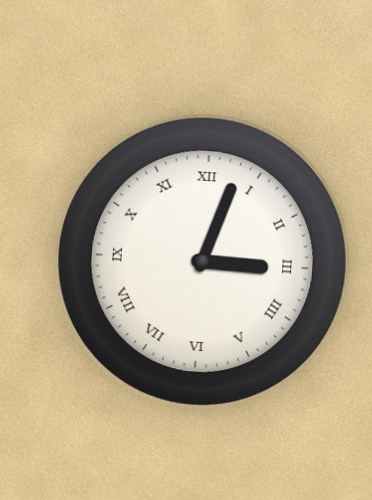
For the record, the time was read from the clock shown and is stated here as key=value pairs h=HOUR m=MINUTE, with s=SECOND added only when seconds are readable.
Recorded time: h=3 m=3
